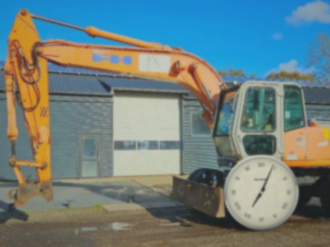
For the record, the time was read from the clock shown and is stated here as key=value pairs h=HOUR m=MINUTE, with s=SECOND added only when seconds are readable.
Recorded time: h=7 m=4
